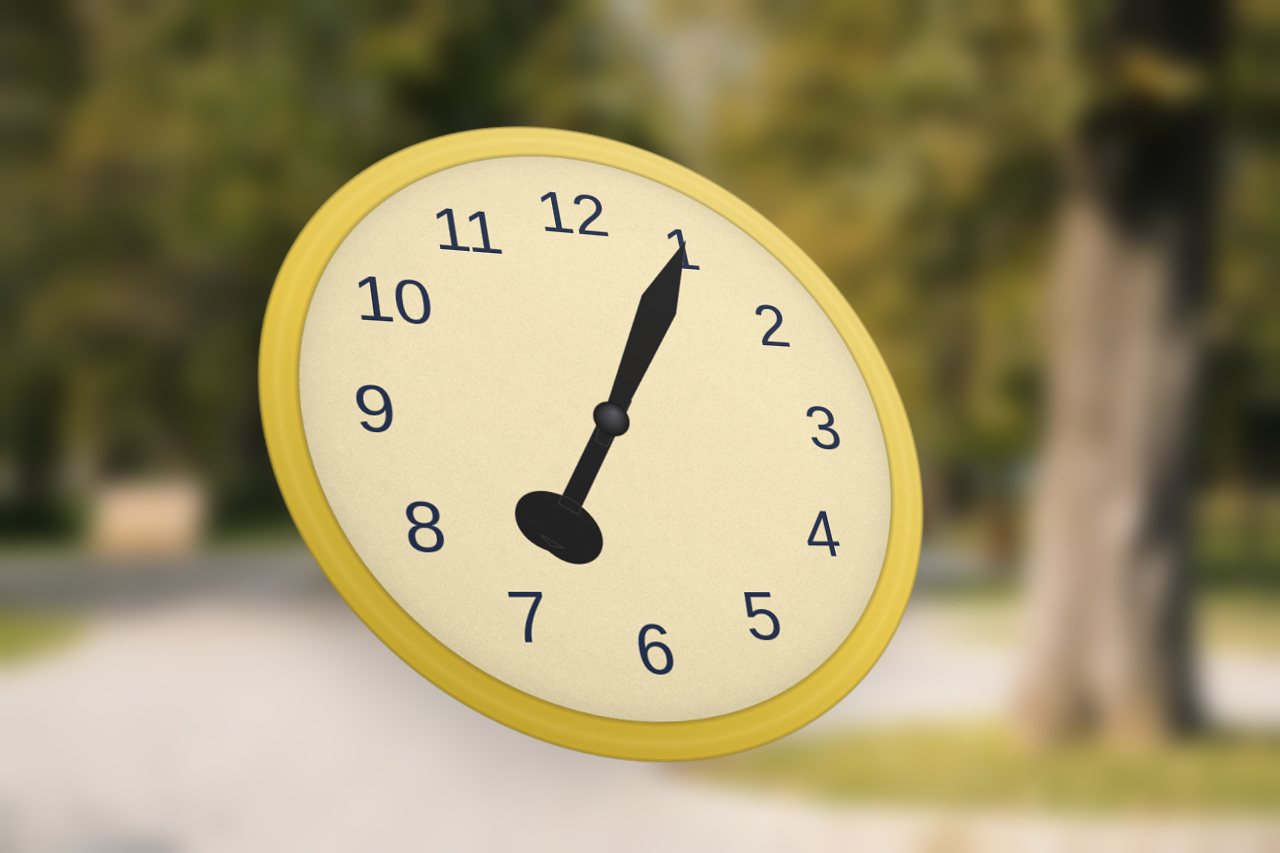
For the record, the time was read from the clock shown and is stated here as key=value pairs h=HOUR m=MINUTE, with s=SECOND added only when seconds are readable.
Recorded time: h=7 m=5
